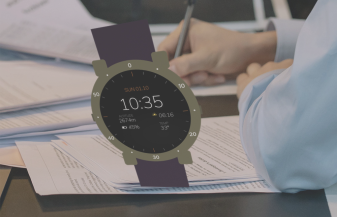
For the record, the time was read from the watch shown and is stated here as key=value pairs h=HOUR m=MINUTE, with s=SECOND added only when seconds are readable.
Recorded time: h=10 m=35
